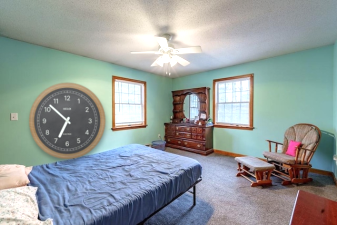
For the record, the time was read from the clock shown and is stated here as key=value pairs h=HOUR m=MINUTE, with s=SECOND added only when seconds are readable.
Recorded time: h=6 m=52
